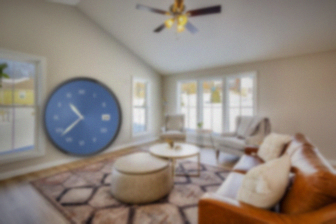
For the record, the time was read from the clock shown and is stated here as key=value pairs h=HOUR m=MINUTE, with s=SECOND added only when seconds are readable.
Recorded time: h=10 m=38
